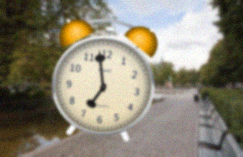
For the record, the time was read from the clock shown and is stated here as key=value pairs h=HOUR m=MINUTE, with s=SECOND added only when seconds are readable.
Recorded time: h=6 m=58
